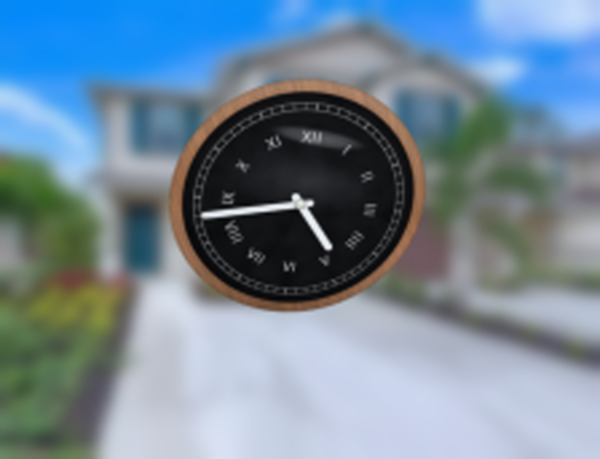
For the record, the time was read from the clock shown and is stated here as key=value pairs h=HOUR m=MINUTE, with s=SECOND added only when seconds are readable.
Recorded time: h=4 m=43
